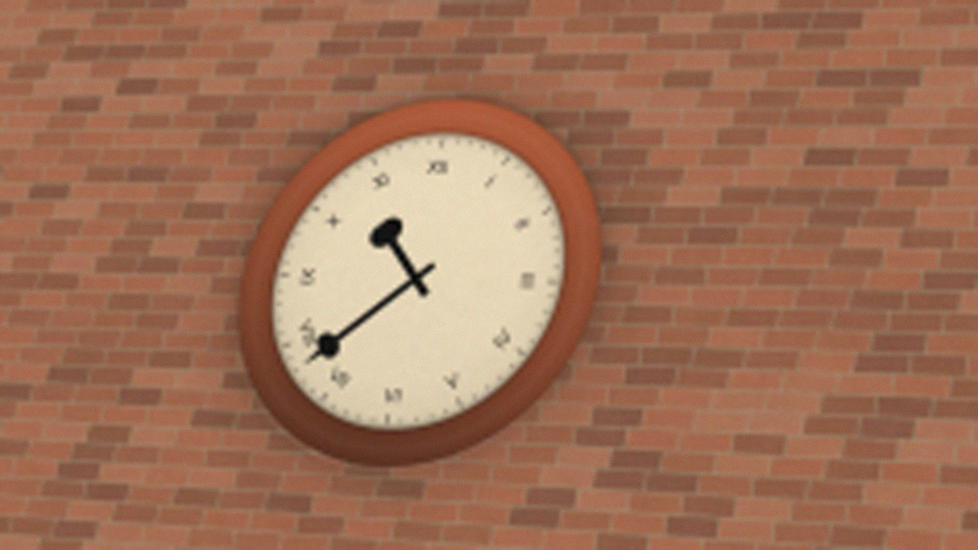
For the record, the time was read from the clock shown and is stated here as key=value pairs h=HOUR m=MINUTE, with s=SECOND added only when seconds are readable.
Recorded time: h=10 m=38
